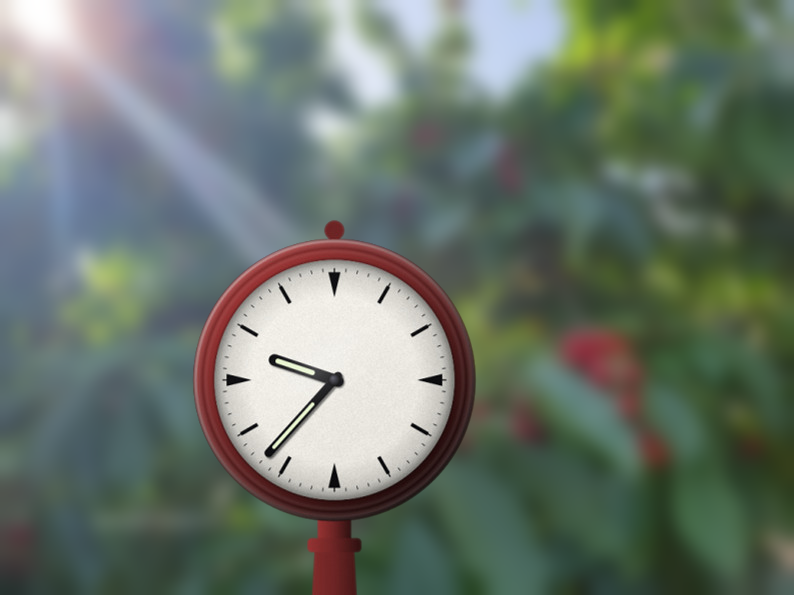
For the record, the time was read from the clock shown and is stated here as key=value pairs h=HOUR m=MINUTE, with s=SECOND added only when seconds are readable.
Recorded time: h=9 m=37
